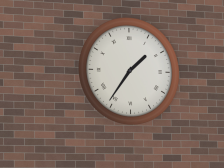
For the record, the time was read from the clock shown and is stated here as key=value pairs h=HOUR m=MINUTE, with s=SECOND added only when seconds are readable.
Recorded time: h=1 m=36
